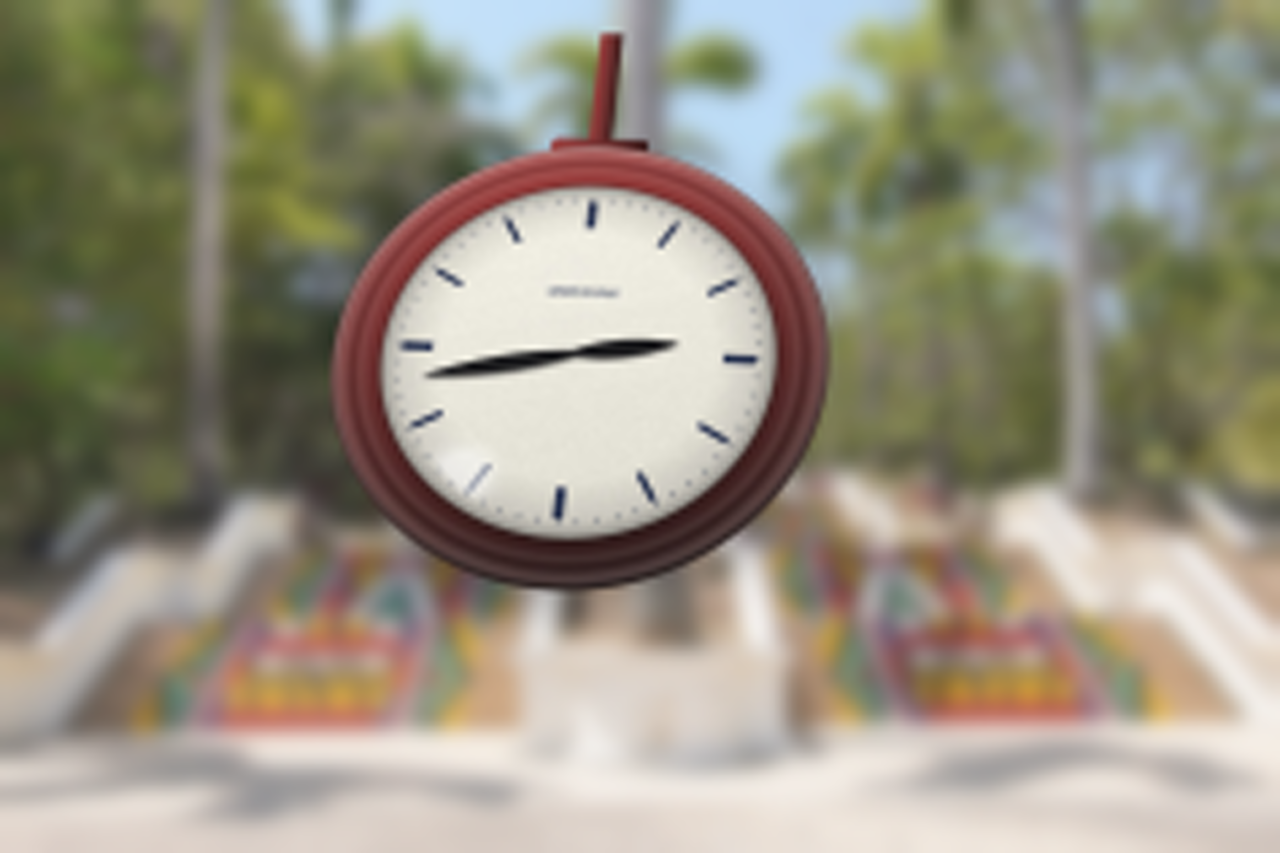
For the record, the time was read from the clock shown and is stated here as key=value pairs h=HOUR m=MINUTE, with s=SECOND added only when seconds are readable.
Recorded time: h=2 m=43
